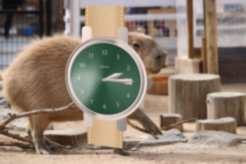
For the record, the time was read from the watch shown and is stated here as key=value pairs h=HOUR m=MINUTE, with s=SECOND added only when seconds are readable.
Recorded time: h=2 m=15
